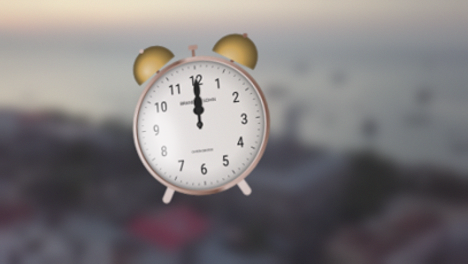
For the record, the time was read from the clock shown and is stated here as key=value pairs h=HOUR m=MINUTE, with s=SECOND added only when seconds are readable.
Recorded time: h=12 m=0
